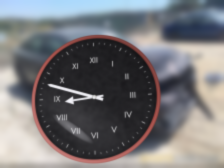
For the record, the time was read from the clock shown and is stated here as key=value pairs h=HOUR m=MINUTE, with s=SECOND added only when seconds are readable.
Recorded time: h=8 m=48
